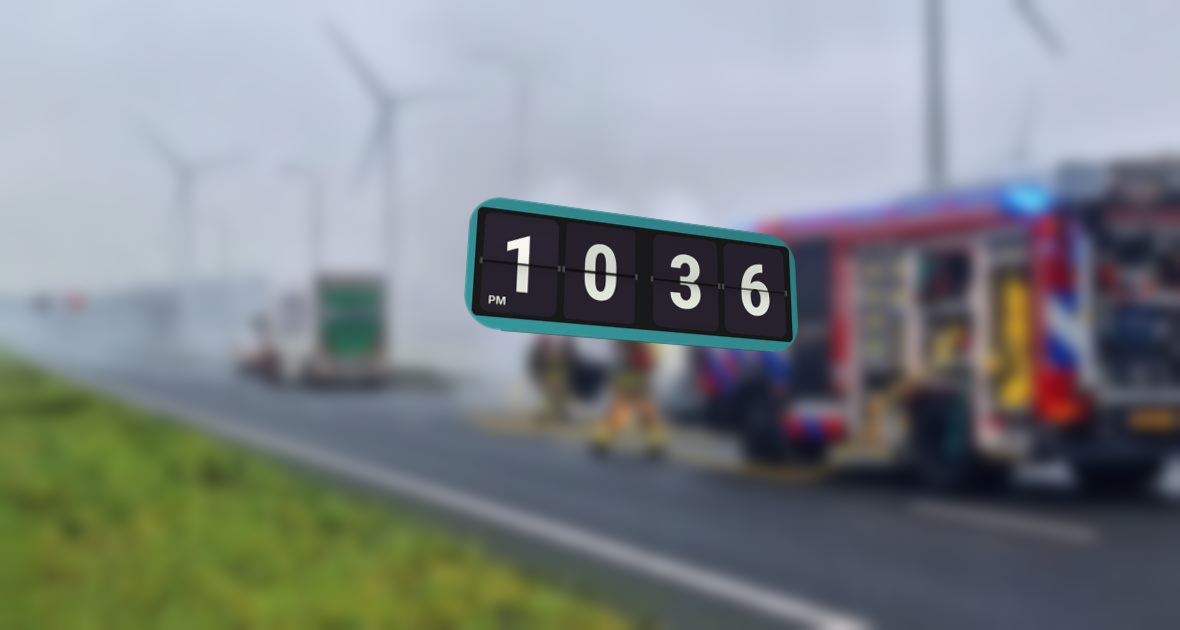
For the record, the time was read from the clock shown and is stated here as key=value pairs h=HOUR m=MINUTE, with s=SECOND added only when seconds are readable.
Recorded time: h=10 m=36
